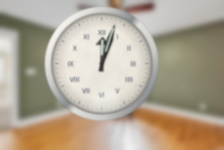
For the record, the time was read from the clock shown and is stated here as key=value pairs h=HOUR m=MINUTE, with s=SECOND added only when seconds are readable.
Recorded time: h=12 m=3
